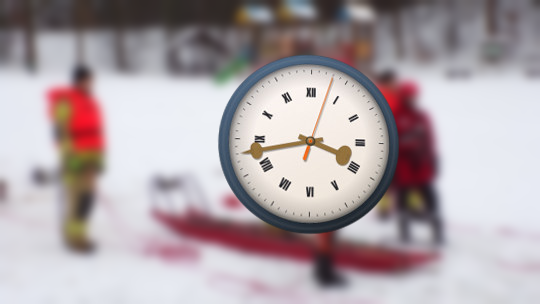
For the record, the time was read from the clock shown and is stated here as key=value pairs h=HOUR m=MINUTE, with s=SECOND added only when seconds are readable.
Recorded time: h=3 m=43 s=3
